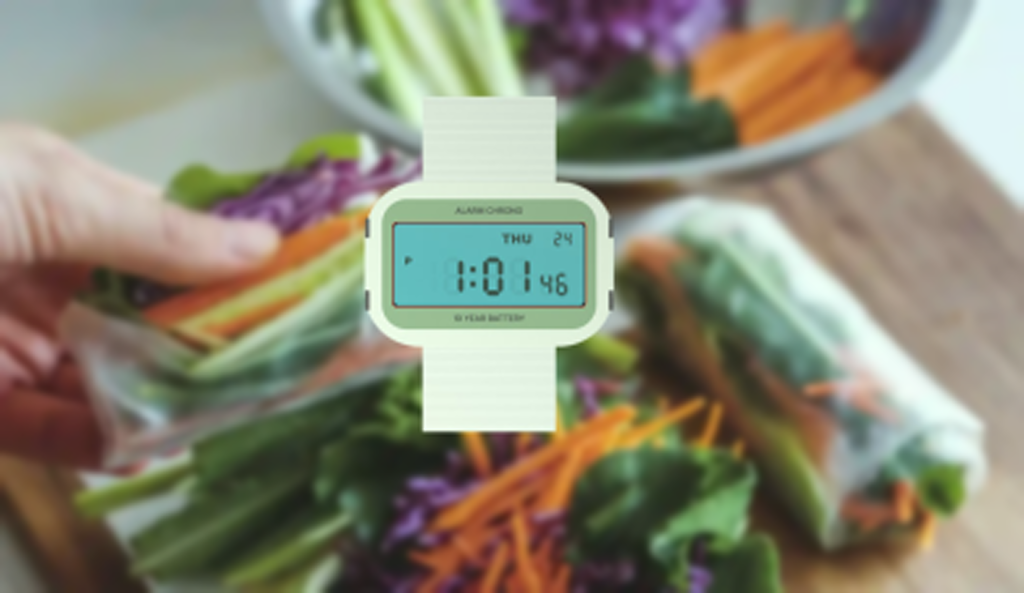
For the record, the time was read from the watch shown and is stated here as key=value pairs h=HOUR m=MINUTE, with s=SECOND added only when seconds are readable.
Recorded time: h=1 m=1 s=46
